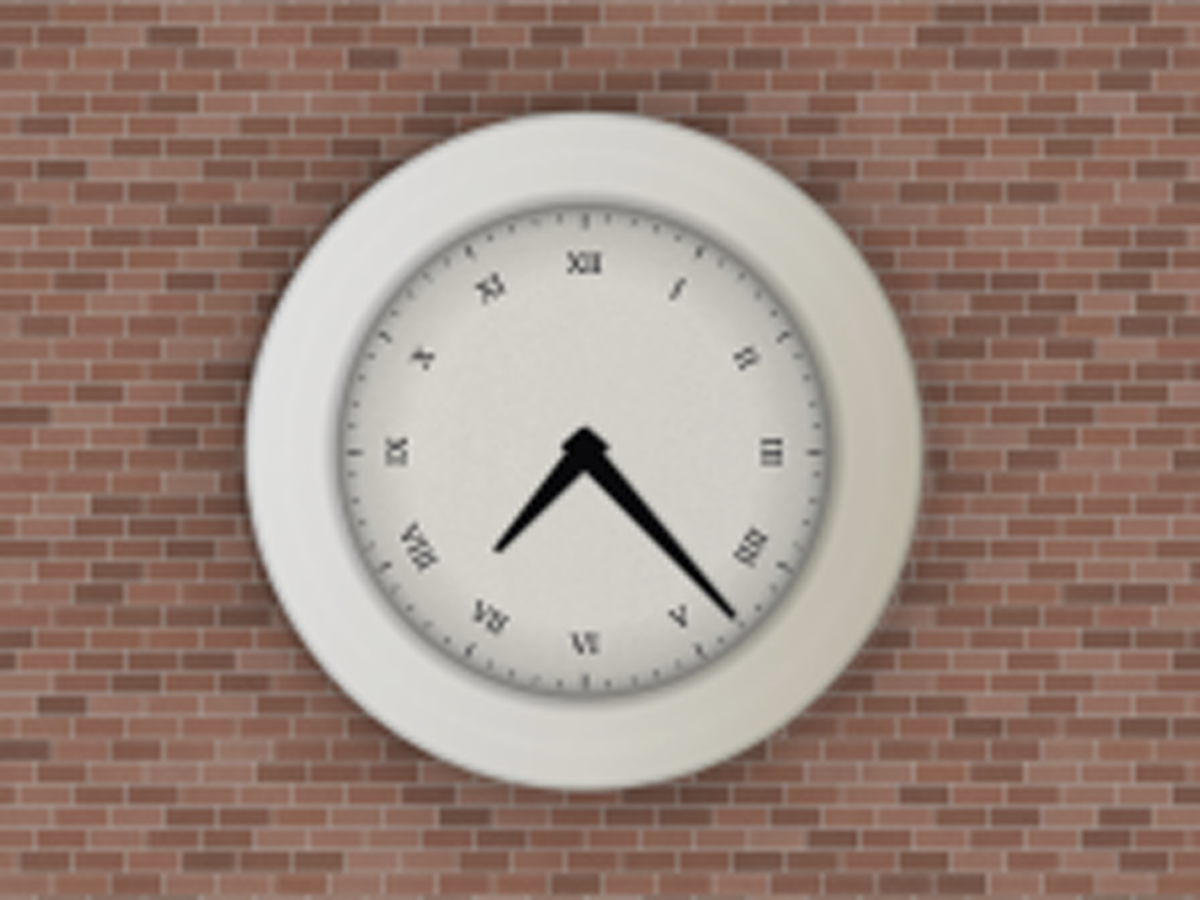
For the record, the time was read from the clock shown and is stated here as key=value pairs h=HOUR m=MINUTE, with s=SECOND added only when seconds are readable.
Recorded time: h=7 m=23
